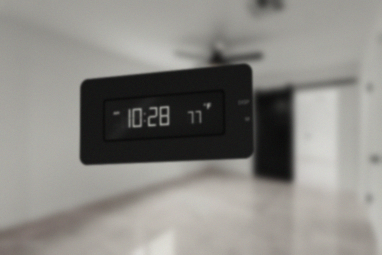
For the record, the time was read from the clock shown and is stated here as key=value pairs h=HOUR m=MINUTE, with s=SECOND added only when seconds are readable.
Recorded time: h=10 m=28
